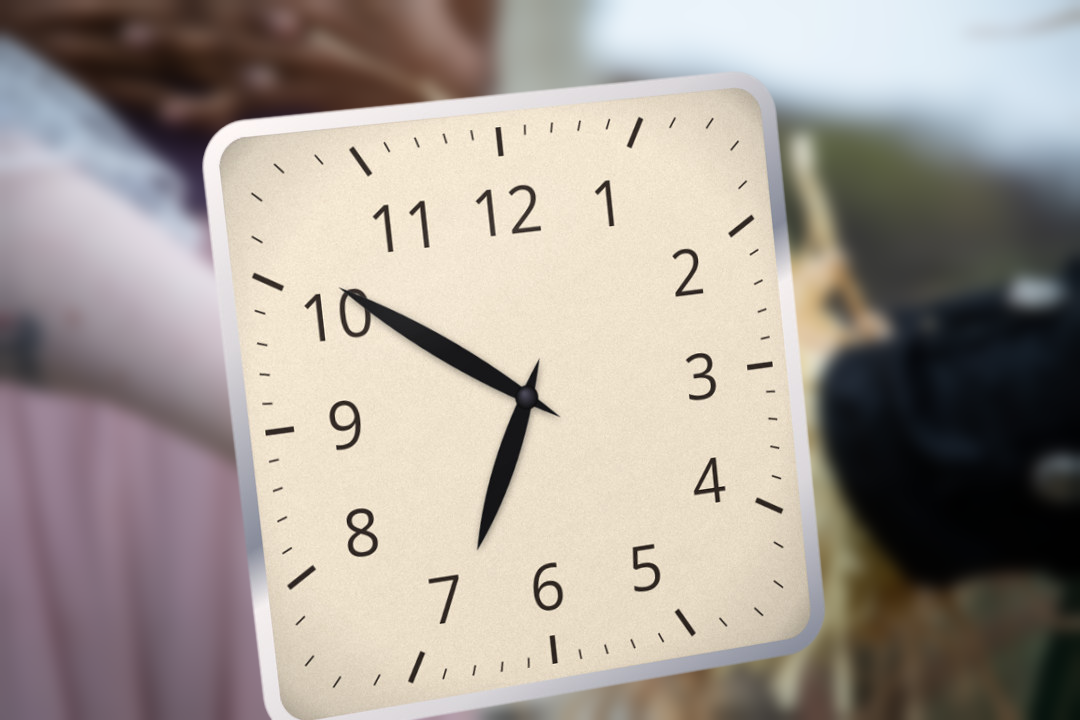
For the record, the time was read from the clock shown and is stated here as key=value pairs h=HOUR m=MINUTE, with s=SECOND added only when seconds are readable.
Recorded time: h=6 m=51
